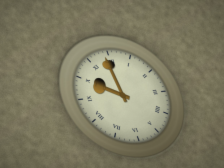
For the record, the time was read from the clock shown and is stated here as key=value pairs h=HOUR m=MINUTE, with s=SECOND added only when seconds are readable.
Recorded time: h=9 m=59
